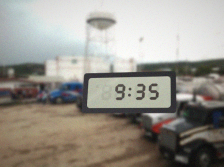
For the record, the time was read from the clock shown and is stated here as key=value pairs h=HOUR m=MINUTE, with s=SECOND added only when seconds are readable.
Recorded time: h=9 m=35
